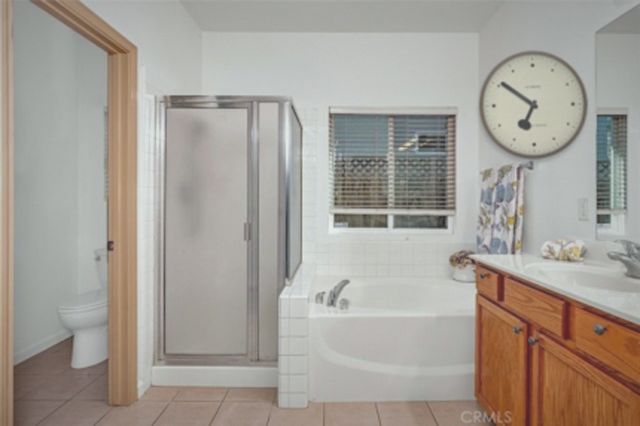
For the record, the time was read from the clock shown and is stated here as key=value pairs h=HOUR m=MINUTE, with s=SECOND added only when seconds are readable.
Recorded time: h=6 m=51
